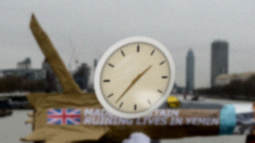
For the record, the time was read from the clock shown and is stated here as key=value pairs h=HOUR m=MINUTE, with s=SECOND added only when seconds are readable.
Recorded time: h=1 m=37
